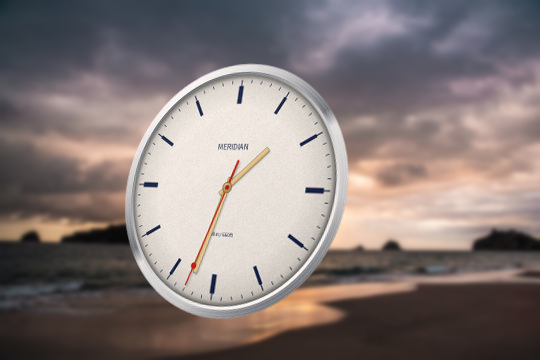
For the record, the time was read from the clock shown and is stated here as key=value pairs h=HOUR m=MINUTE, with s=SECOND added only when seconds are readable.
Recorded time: h=1 m=32 s=33
